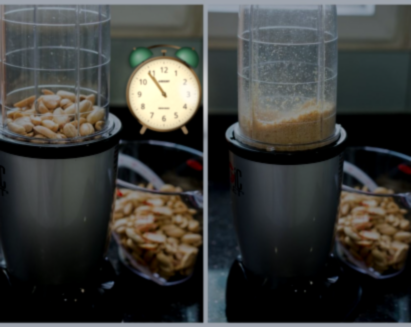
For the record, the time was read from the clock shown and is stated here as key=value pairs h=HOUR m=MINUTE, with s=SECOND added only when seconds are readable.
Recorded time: h=10 m=54
